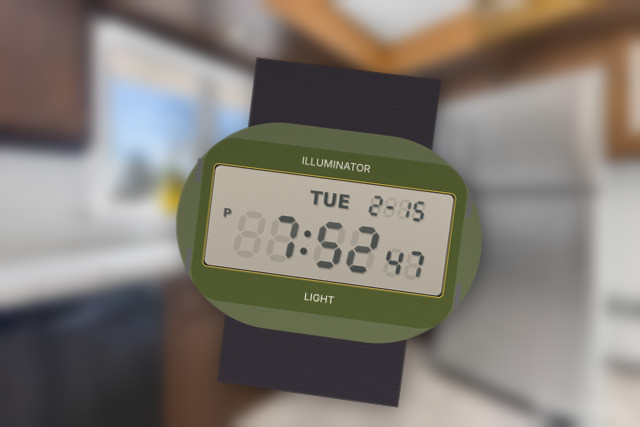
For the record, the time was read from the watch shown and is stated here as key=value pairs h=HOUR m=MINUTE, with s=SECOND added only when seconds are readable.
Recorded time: h=7 m=52 s=47
